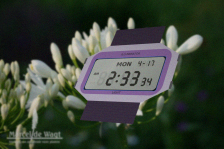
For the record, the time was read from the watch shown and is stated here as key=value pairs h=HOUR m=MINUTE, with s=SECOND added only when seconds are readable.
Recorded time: h=2 m=33 s=34
